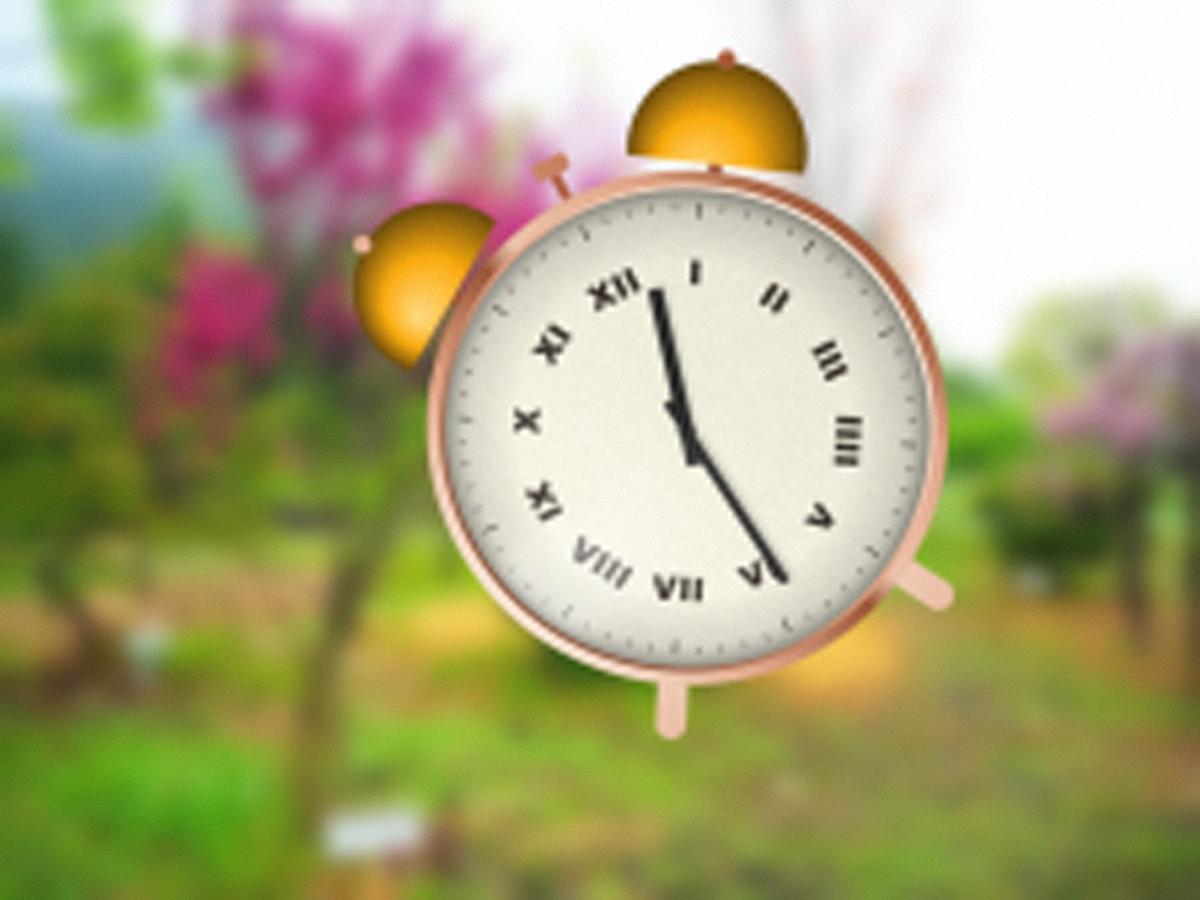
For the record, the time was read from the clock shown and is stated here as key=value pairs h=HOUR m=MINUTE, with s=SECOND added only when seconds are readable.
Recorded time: h=12 m=29
